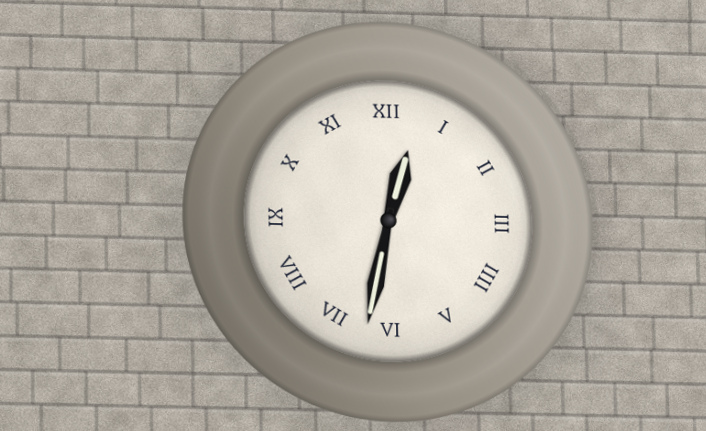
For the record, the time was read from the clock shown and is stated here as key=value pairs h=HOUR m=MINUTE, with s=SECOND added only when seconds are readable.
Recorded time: h=12 m=32
